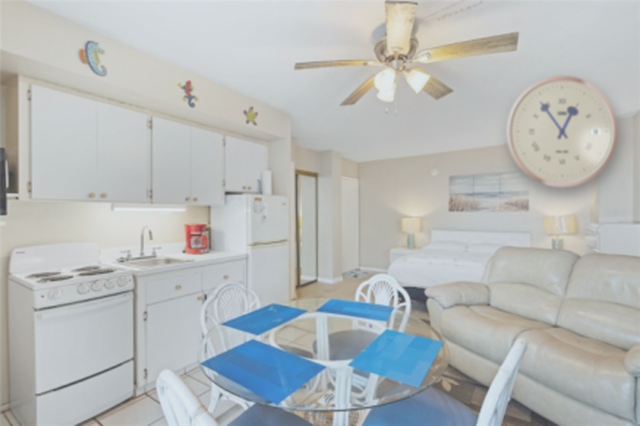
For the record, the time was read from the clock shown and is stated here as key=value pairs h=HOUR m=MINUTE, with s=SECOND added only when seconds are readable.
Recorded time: h=12 m=54
